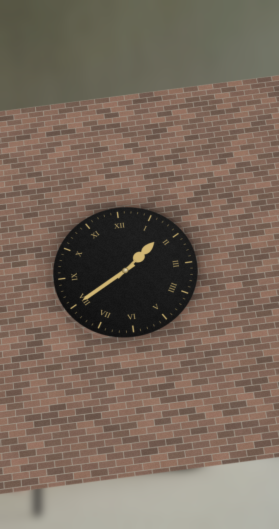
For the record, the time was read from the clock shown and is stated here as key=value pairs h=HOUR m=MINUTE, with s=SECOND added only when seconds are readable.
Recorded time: h=1 m=40
